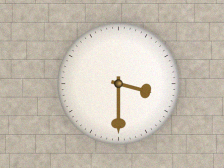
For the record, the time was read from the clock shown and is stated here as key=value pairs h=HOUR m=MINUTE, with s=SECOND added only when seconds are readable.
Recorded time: h=3 m=30
